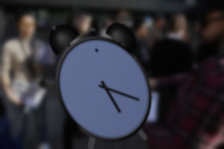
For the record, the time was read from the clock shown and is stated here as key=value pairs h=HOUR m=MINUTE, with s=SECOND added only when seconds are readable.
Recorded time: h=5 m=19
